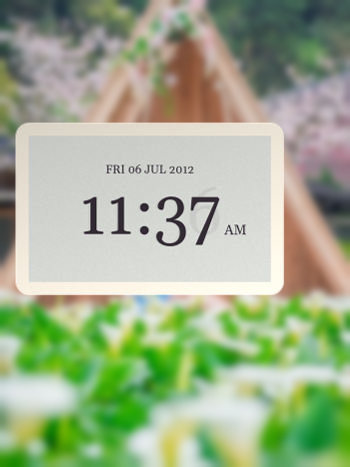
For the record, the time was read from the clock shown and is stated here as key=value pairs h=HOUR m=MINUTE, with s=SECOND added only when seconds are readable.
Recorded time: h=11 m=37
